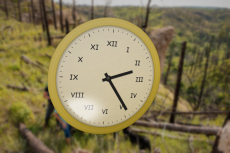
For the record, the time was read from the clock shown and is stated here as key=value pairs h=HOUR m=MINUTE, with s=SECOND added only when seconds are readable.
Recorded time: h=2 m=24
